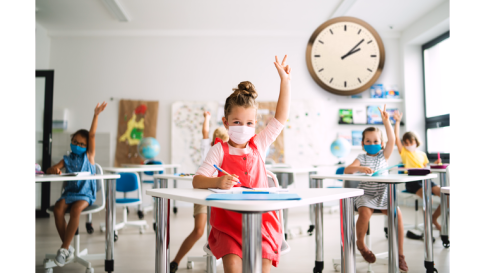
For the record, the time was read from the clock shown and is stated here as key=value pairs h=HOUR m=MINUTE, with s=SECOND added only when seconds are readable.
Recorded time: h=2 m=8
